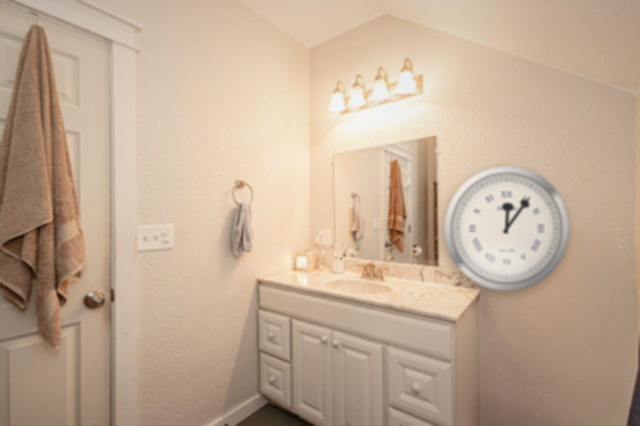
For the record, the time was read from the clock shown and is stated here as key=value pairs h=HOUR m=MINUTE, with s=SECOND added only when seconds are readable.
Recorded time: h=12 m=6
